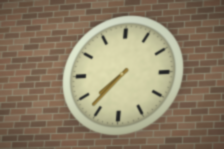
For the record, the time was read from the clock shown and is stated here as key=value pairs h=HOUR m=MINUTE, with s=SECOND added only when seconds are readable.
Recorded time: h=7 m=37
